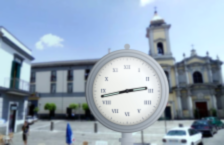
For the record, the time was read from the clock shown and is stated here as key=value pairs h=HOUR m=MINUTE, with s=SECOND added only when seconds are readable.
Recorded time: h=2 m=43
